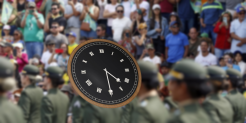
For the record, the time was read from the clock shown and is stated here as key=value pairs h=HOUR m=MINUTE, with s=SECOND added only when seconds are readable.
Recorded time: h=4 m=30
